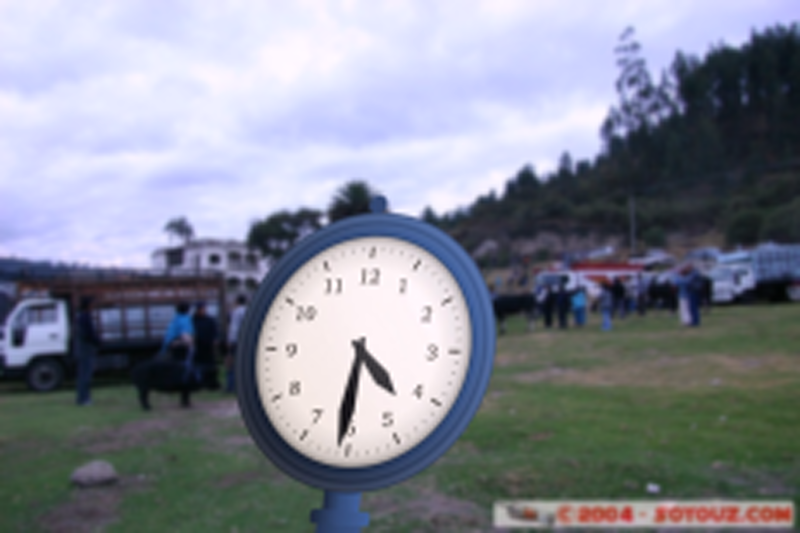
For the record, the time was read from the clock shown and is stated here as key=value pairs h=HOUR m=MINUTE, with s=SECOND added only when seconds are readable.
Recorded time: h=4 m=31
